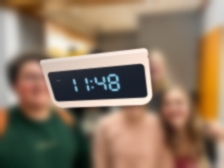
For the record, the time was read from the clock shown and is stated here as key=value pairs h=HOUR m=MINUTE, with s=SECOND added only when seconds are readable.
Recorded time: h=11 m=48
